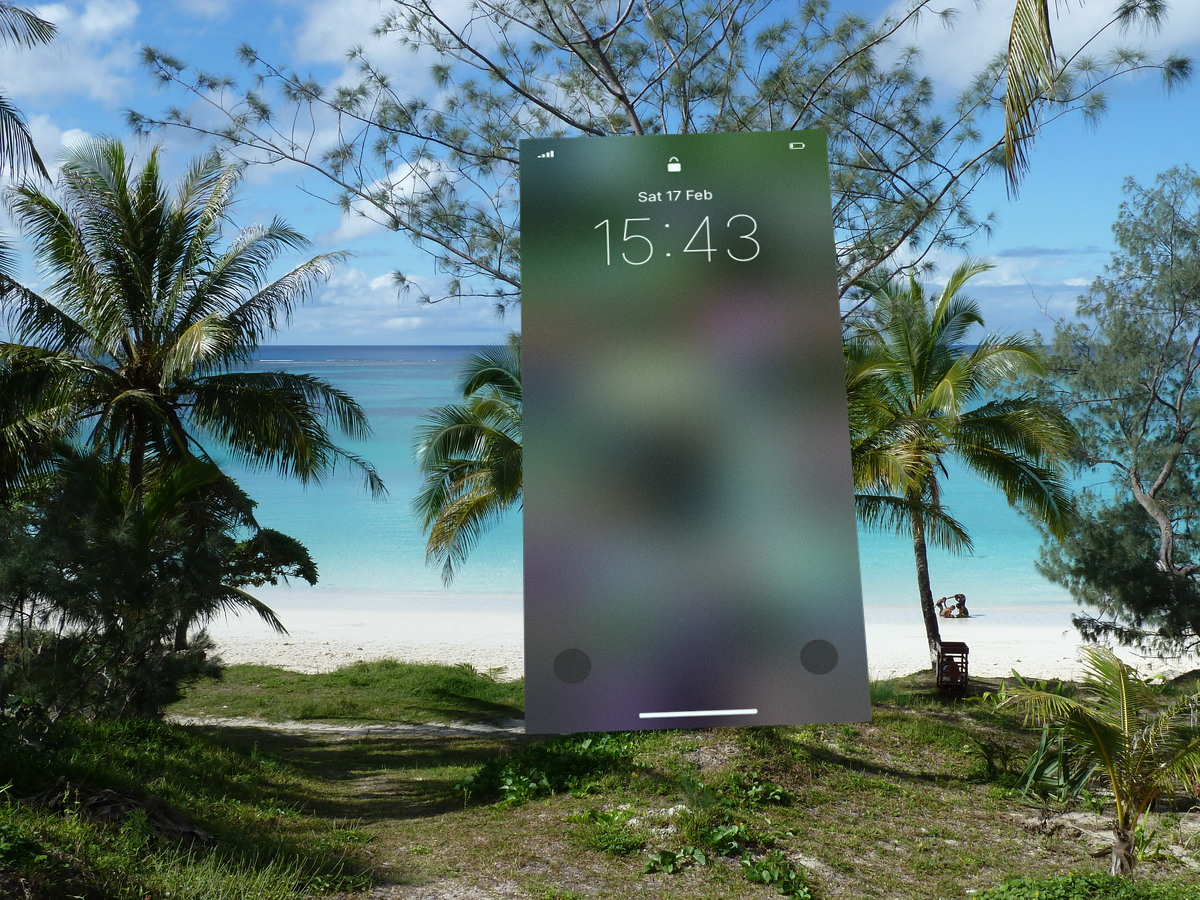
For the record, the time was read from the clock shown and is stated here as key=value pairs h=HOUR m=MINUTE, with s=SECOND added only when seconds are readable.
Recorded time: h=15 m=43
